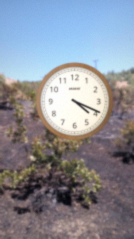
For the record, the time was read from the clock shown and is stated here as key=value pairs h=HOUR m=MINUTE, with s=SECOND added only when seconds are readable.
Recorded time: h=4 m=19
